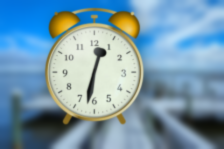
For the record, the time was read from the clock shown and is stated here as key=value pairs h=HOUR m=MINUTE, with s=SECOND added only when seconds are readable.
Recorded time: h=12 m=32
